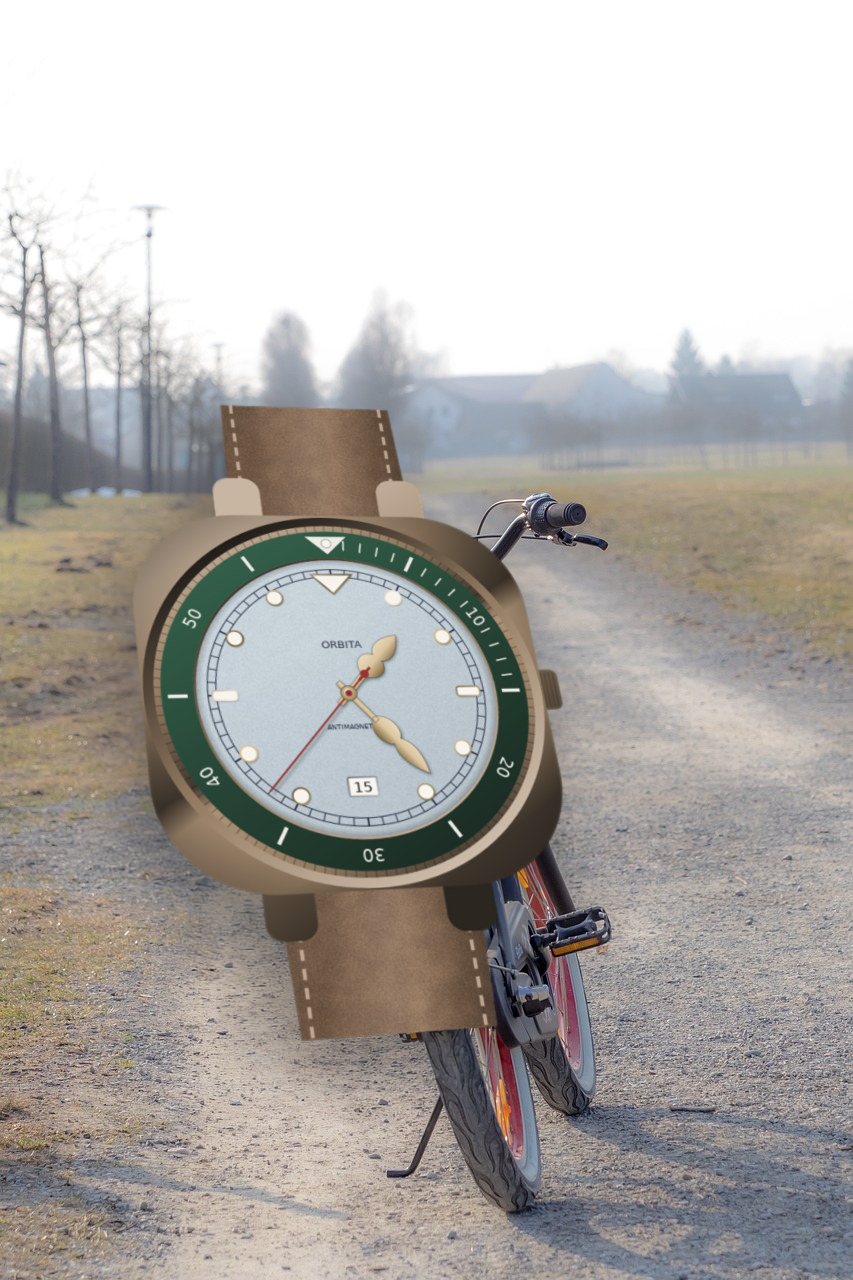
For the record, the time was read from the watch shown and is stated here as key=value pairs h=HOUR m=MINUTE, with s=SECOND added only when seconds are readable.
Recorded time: h=1 m=23 s=37
